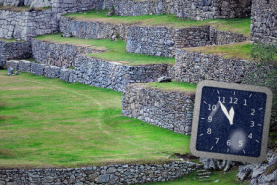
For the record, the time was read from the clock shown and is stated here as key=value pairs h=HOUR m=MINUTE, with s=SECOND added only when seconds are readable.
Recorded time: h=11 m=54
